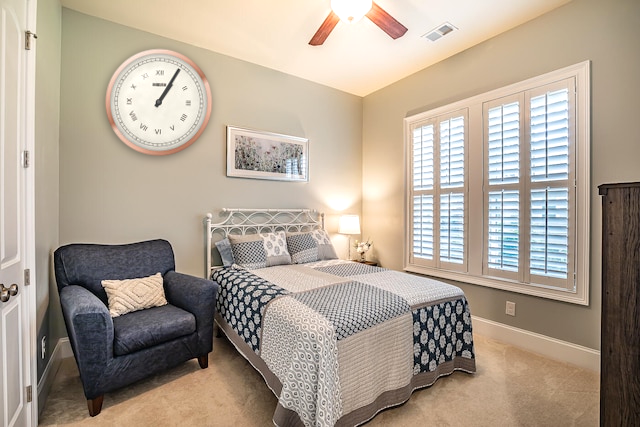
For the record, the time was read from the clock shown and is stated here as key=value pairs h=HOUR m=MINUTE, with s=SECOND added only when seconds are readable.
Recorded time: h=1 m=5
